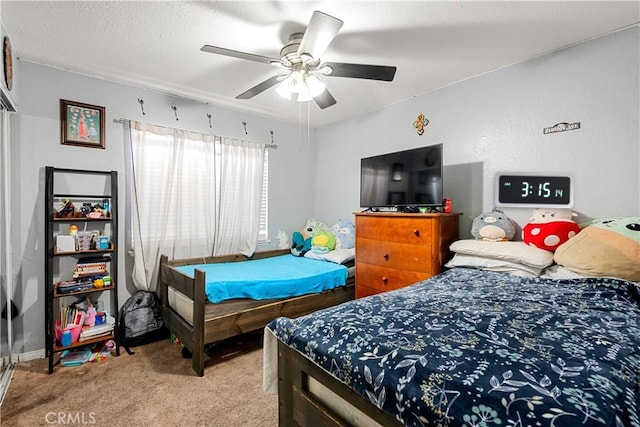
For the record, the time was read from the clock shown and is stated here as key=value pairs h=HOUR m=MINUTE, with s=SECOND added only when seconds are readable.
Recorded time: h=3 m=15
